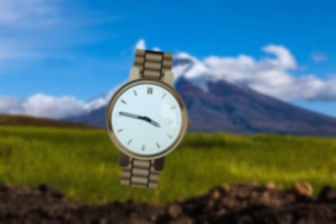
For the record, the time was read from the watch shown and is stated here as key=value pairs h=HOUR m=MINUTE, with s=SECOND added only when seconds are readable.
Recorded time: h=3 m=46
